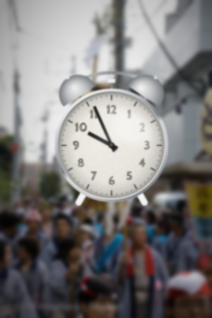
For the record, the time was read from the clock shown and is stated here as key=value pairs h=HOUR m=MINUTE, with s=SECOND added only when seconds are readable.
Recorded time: h=9 m=56
